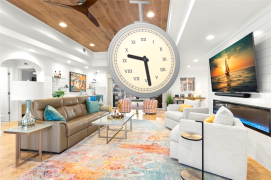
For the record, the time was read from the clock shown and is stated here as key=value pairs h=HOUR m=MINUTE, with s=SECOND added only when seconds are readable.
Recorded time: h=9 m=29
